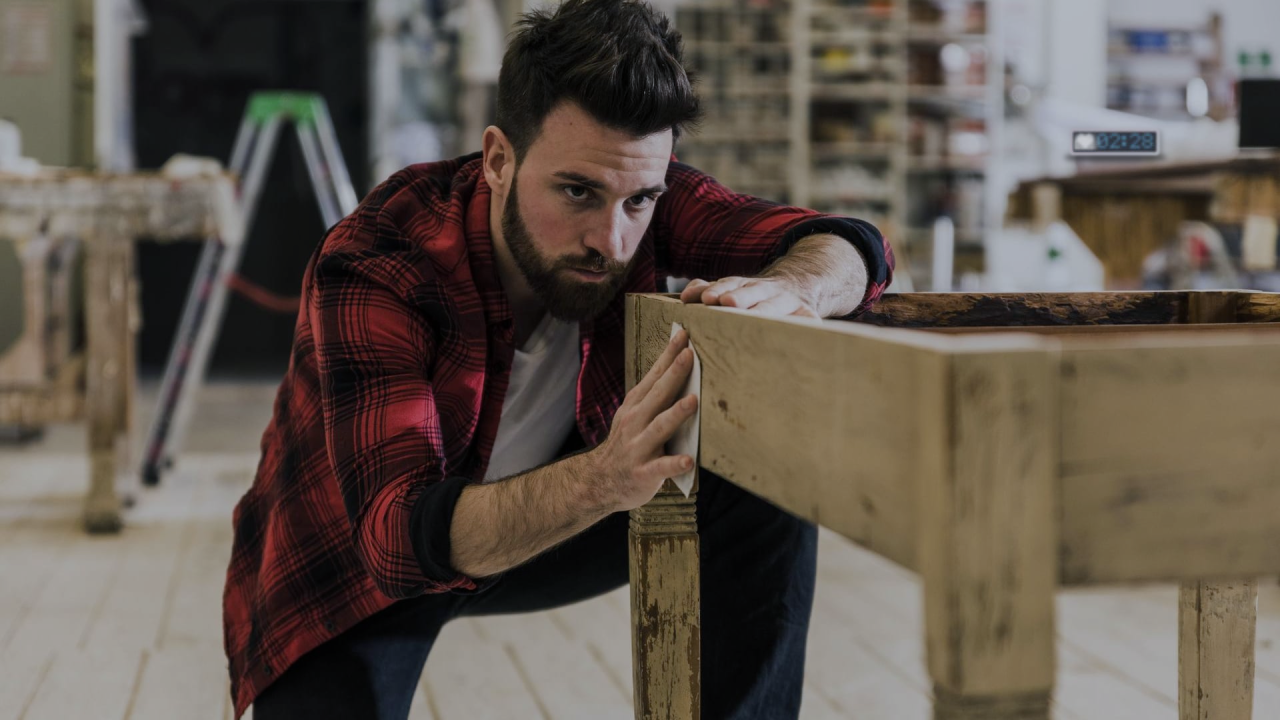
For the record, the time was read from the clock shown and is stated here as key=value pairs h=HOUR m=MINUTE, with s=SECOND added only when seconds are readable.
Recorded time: h=2 m=28
